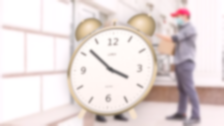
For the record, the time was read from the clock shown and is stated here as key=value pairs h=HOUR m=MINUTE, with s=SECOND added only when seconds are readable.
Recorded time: h=3 m=52
